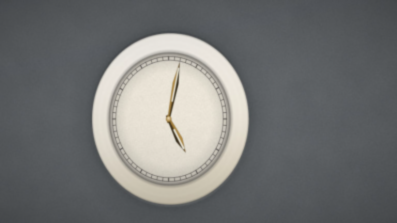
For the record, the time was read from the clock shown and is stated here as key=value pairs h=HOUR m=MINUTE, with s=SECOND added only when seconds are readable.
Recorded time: h=5 m=2
